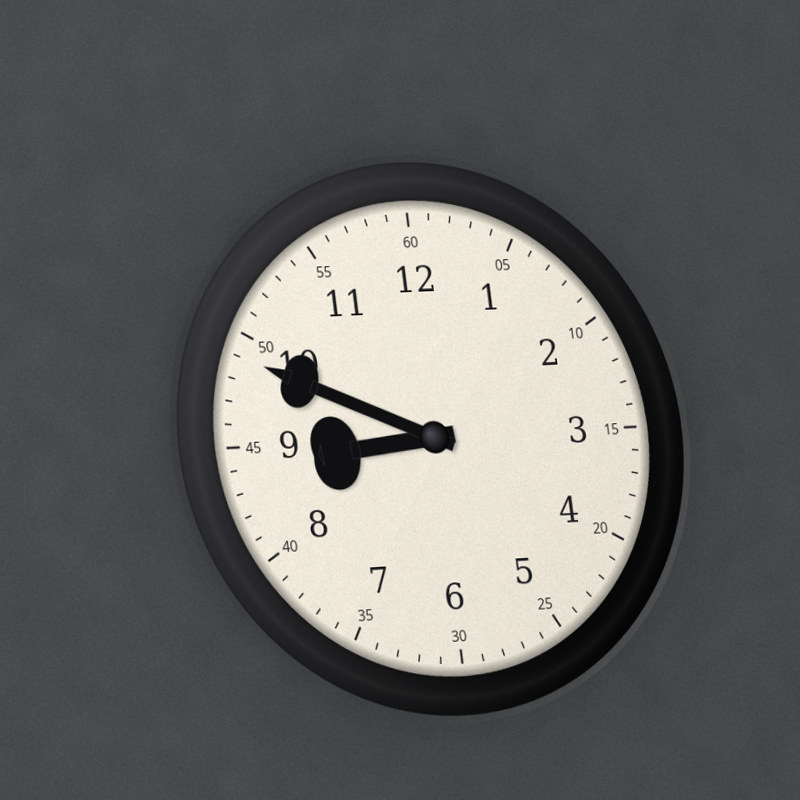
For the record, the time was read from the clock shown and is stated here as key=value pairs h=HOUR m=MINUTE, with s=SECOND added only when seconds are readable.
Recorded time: h=8 m=49
